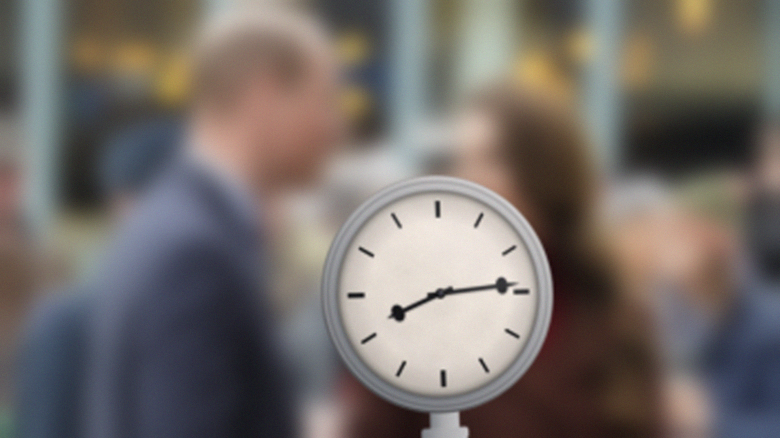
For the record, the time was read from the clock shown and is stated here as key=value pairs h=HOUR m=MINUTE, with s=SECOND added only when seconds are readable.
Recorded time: h=8 m=14
